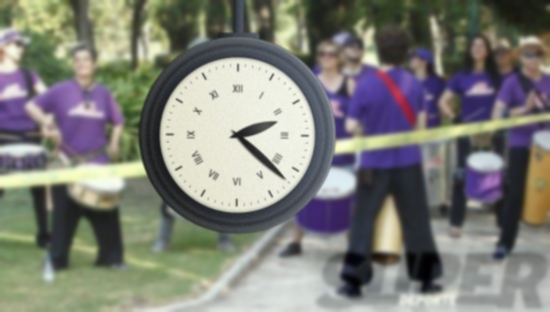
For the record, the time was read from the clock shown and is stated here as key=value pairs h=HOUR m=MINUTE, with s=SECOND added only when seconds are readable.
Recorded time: h=2 m=22
